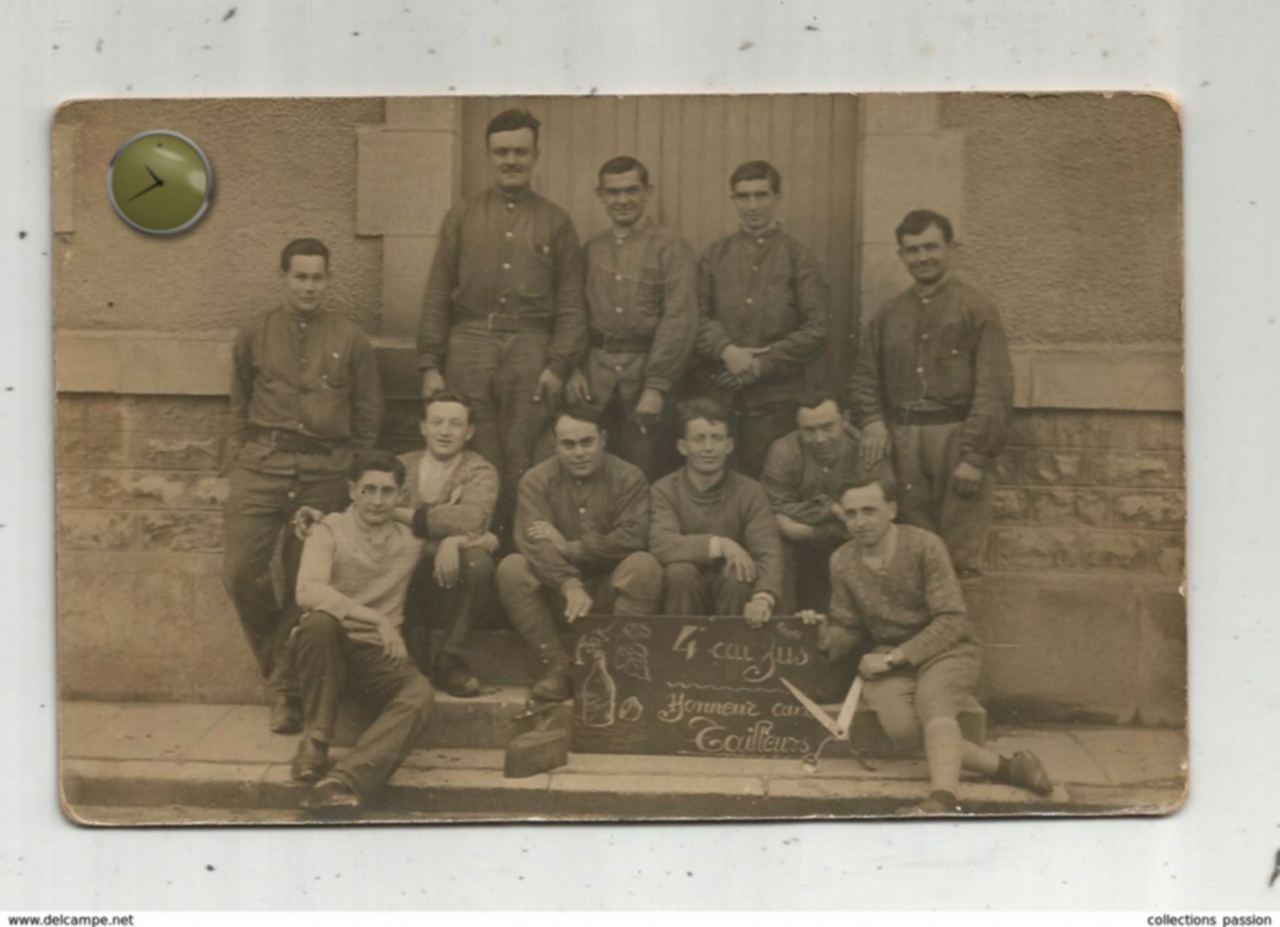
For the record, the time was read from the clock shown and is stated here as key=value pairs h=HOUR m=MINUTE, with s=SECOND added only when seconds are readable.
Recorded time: h=10 m=40
